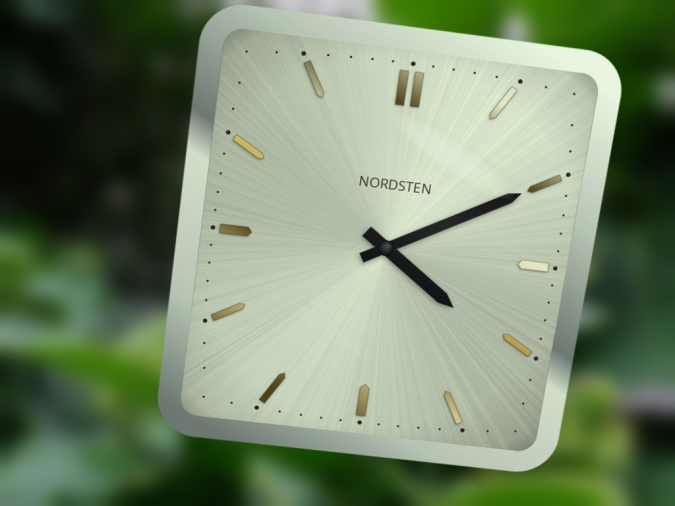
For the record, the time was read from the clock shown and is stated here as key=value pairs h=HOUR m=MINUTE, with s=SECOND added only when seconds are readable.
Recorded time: h=4 m=10
